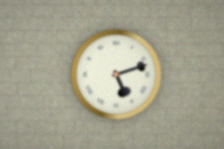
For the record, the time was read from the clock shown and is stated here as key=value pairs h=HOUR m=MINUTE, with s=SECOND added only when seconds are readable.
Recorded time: h=5 m=12
